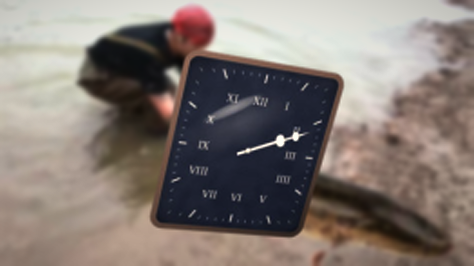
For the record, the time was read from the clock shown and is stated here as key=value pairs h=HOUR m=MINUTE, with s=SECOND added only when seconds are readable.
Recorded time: h=2 m=11
